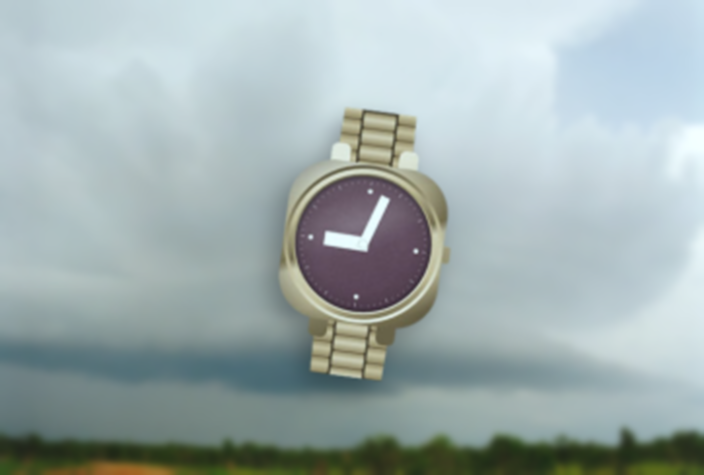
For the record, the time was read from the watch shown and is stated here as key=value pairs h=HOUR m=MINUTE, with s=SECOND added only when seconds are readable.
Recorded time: h=9 m=3
